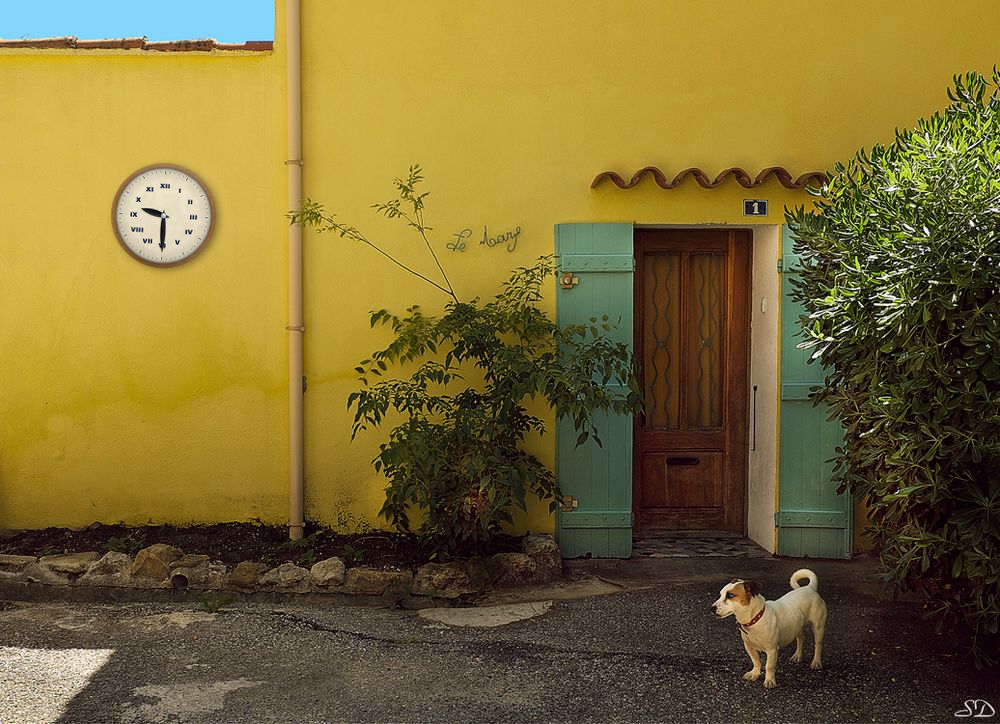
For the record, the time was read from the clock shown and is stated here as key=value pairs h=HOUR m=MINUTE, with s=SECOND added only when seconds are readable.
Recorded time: h=9 m=30
